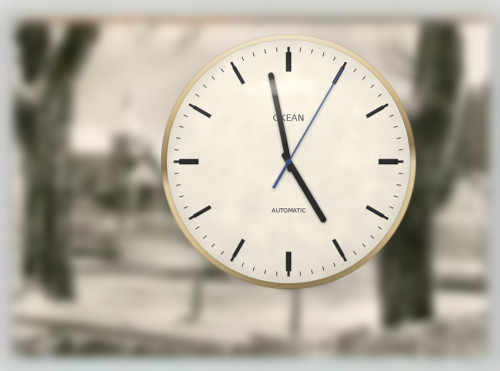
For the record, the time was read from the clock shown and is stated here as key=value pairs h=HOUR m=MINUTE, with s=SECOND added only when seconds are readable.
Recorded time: h=4 m=58 s=5
